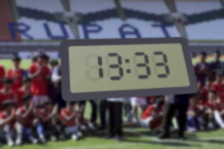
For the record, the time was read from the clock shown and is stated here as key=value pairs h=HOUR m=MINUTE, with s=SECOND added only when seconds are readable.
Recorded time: h=13 m=33
